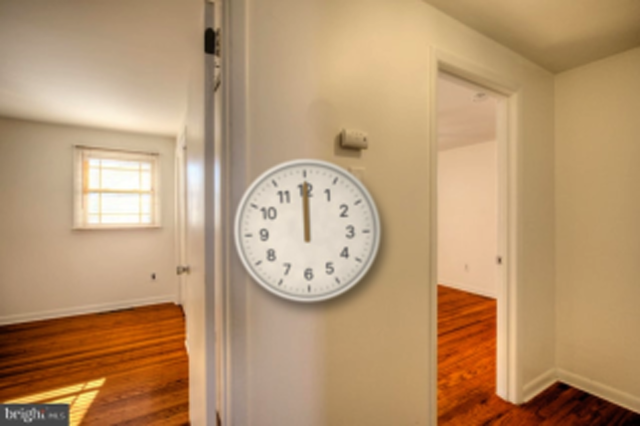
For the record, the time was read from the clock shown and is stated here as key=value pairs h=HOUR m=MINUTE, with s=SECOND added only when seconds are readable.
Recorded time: h=12 m=0
